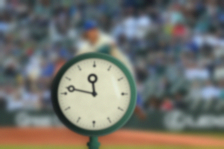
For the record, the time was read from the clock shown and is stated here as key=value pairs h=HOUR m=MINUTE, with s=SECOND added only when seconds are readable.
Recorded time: h=11 m=47
